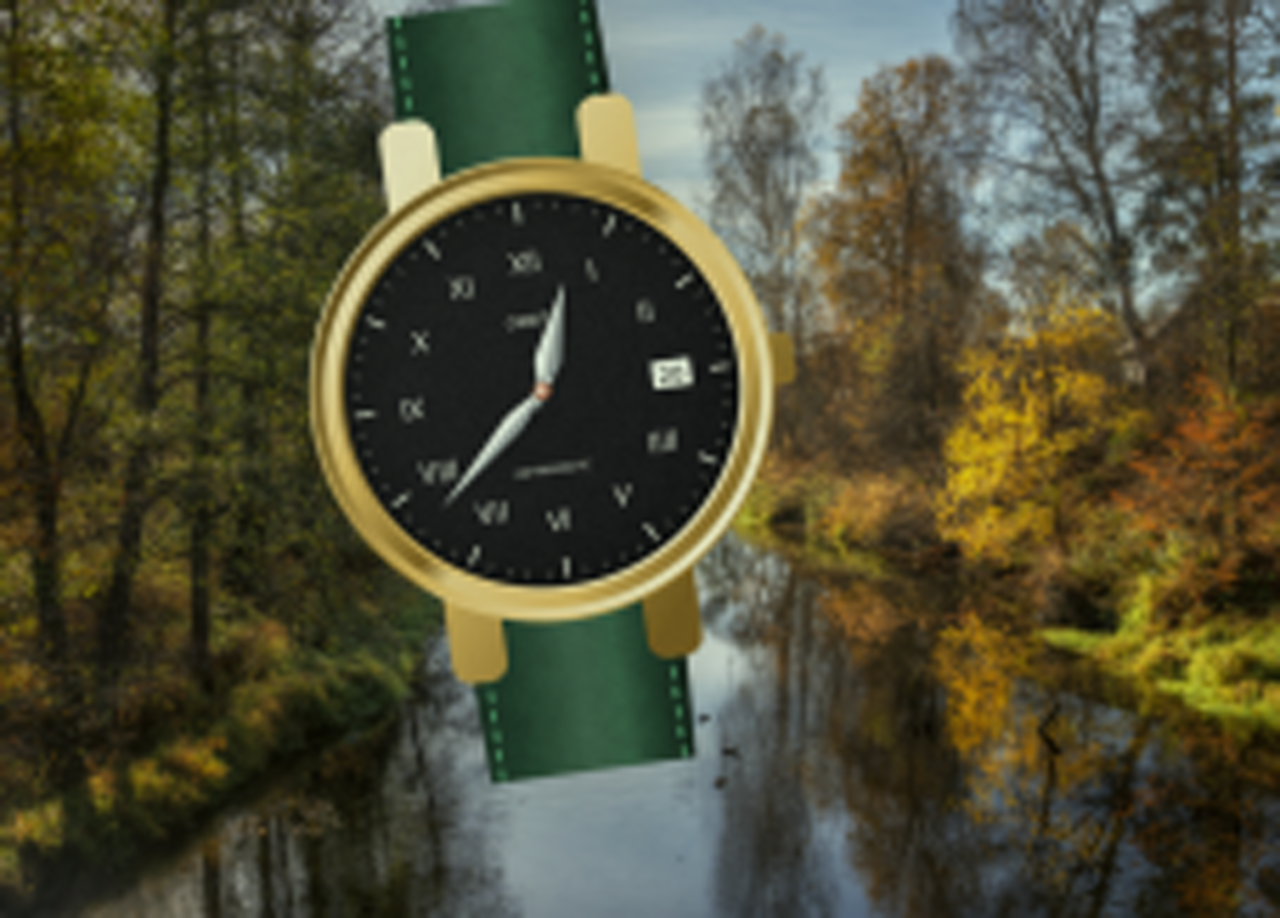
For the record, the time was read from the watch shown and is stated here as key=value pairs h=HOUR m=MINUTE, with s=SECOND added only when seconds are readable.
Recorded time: h=12 m=38
